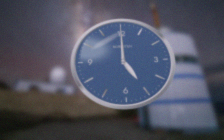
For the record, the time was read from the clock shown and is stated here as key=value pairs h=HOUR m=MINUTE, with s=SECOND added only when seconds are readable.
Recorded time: h=5 m=0
